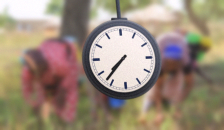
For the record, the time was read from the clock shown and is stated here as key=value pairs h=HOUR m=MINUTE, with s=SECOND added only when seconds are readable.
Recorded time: h=7 m=37
